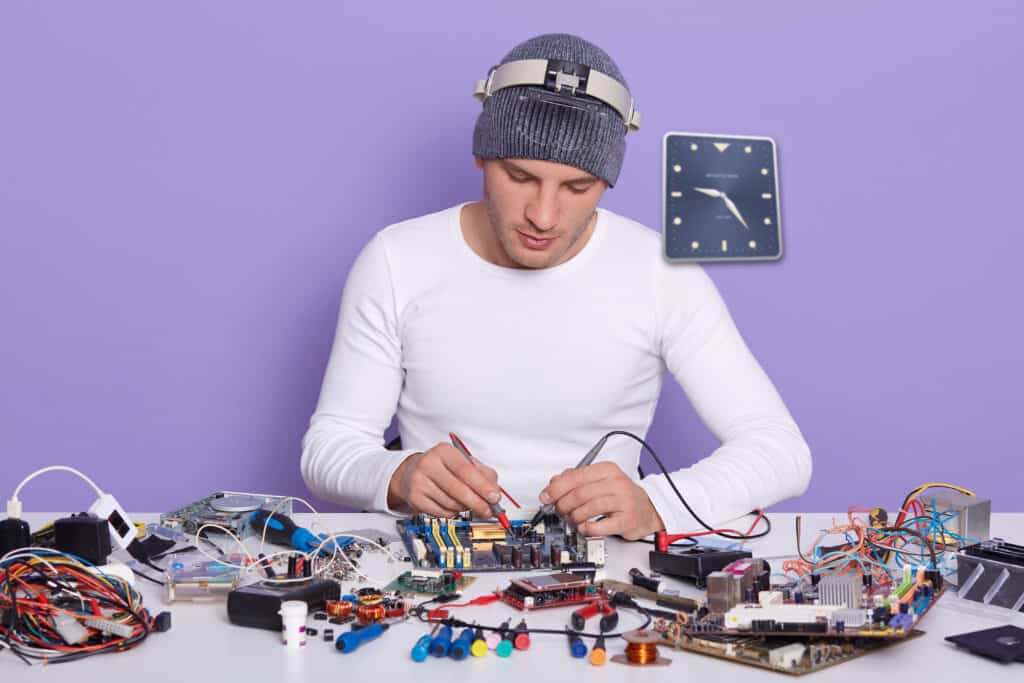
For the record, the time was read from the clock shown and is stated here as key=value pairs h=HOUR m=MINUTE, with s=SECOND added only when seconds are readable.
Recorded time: h=9 m=24
